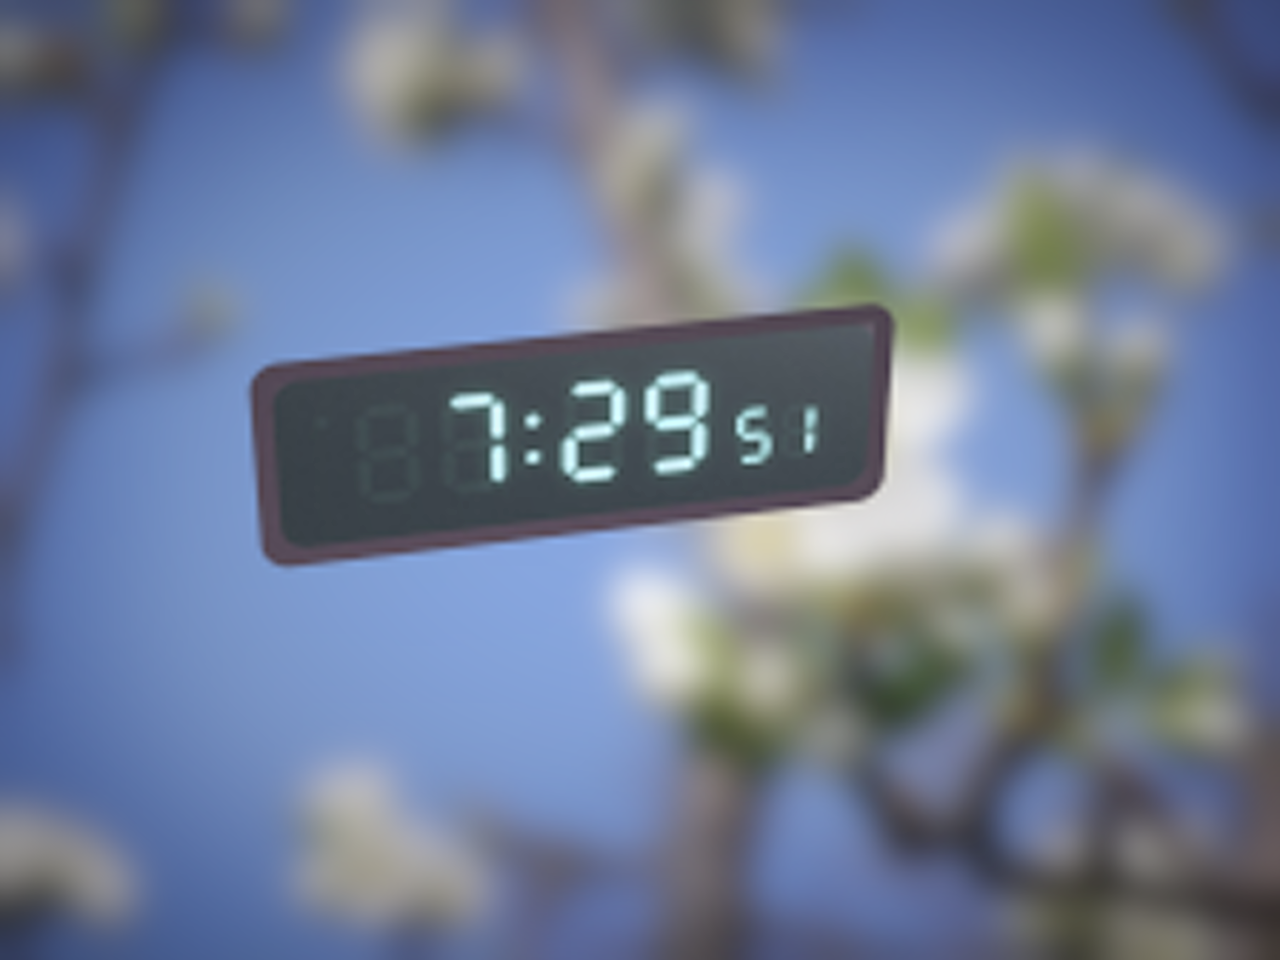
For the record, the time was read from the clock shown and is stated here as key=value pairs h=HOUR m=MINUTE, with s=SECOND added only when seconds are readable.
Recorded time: h=7 m=29 s=51
